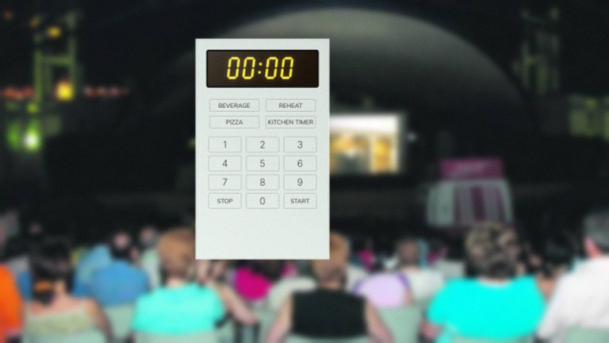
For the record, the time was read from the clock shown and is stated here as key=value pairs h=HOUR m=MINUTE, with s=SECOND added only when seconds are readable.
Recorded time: h=0 m=0
